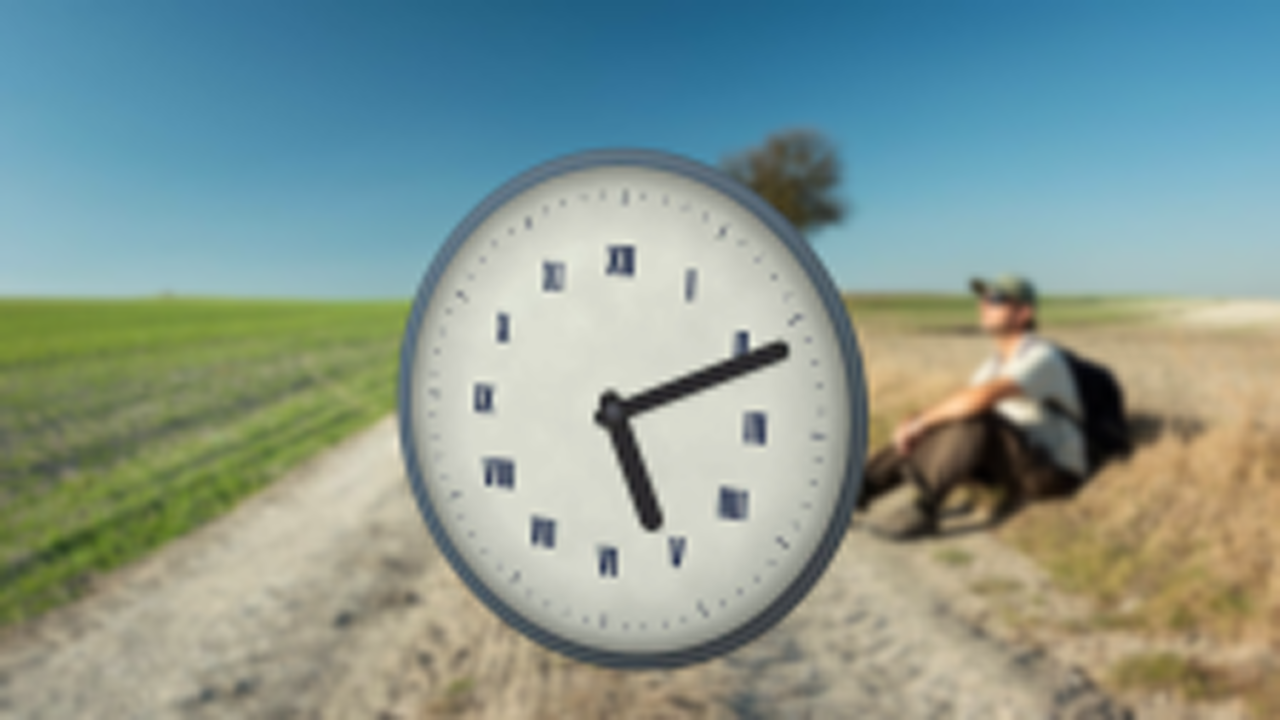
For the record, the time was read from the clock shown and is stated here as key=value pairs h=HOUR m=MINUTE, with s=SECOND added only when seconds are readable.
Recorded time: h=5 m=11
